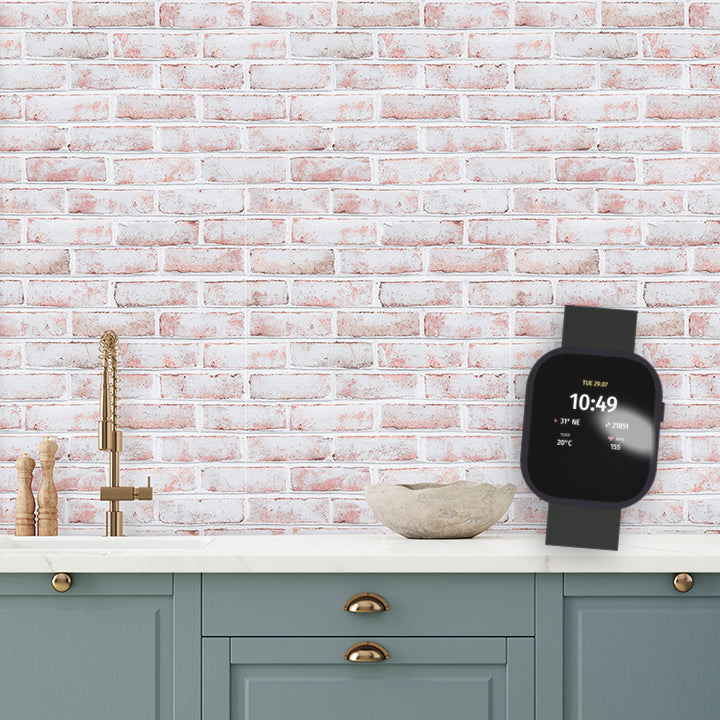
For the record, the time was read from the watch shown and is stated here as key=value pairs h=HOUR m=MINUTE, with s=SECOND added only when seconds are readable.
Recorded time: h=10 m=49
